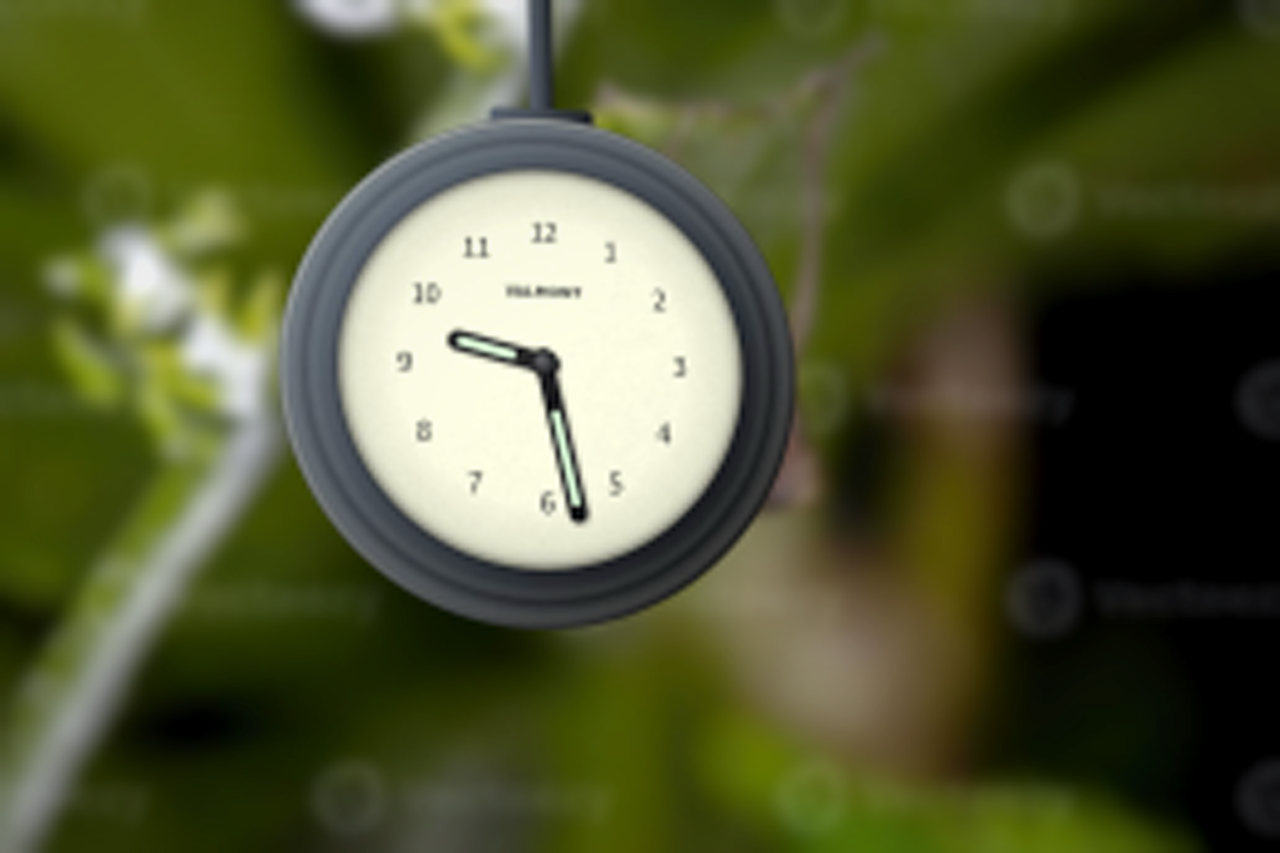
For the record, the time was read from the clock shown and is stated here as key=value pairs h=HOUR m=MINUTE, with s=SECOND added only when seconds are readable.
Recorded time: h=9 m=28
